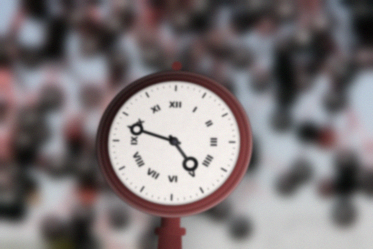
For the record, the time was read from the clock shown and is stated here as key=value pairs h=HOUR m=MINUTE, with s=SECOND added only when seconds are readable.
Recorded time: h=4 m=48
